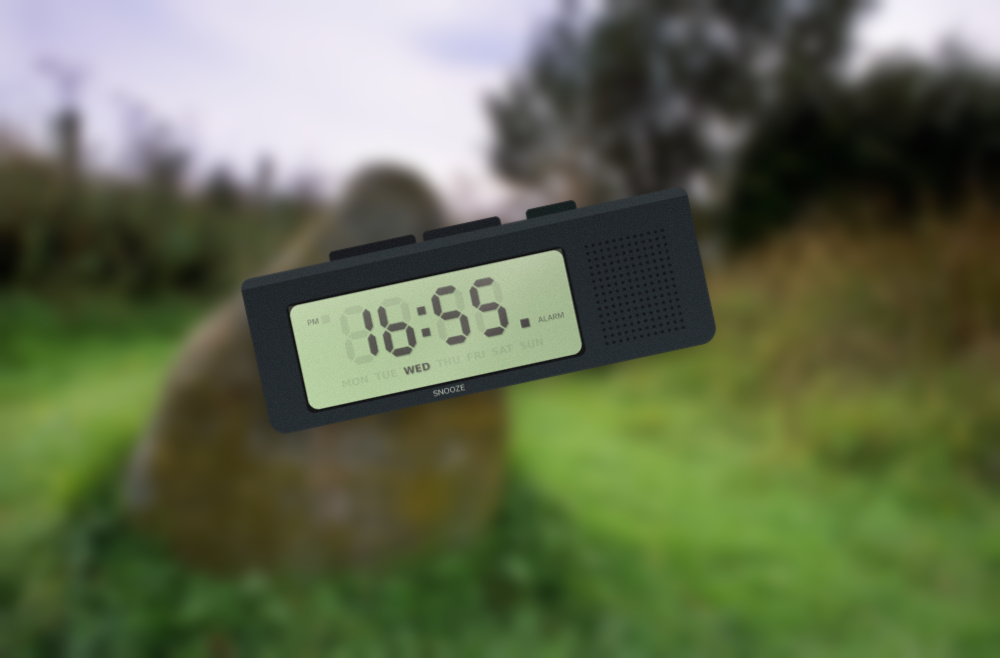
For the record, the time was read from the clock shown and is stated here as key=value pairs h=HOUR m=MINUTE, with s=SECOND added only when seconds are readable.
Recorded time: h=16 m=55
